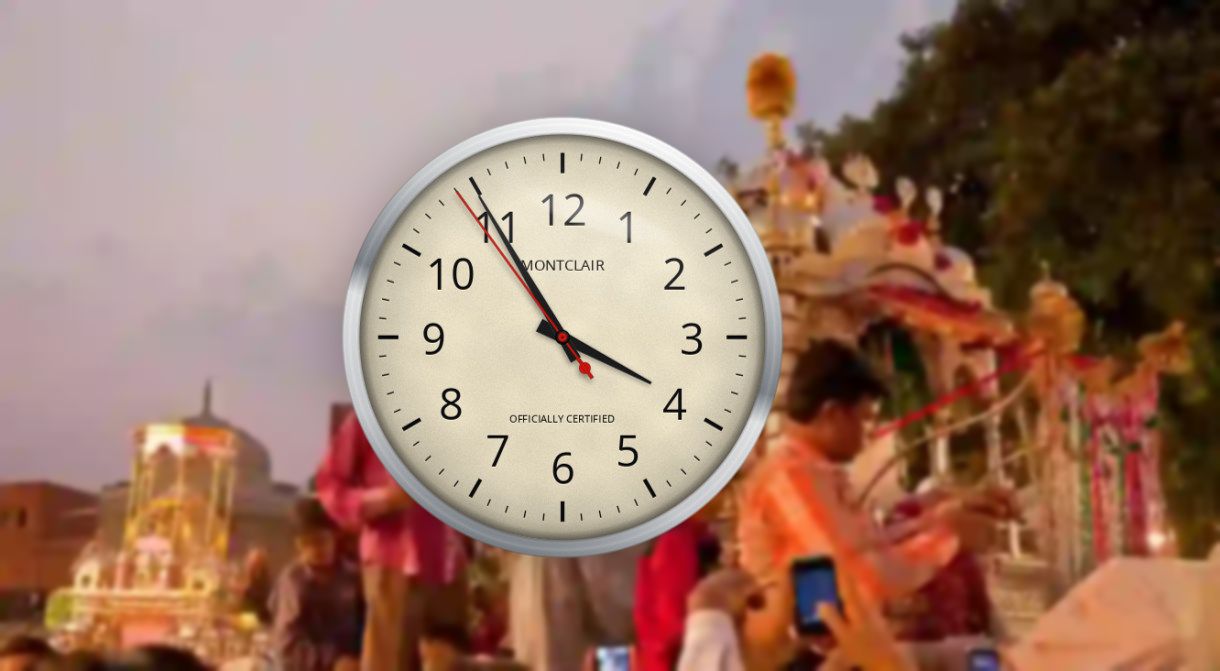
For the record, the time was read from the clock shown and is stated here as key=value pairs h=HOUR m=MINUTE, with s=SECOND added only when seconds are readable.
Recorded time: h=3 m=54 s=54
